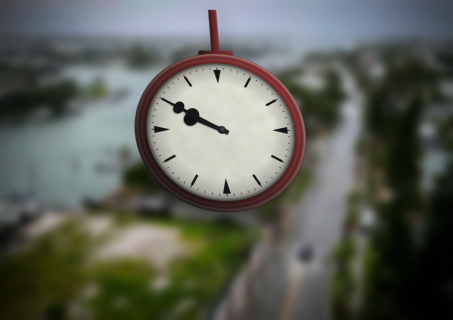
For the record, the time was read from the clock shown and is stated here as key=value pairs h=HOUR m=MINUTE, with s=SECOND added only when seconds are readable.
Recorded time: h=9 m=50
